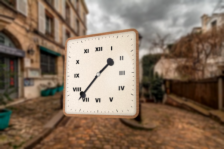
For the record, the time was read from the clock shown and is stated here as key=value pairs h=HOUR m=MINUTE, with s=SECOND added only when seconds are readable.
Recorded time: h=1 m=37
